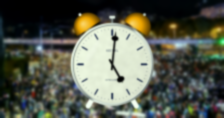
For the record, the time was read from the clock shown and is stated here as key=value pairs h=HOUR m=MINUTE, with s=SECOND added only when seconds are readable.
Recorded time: h=5 m=1
